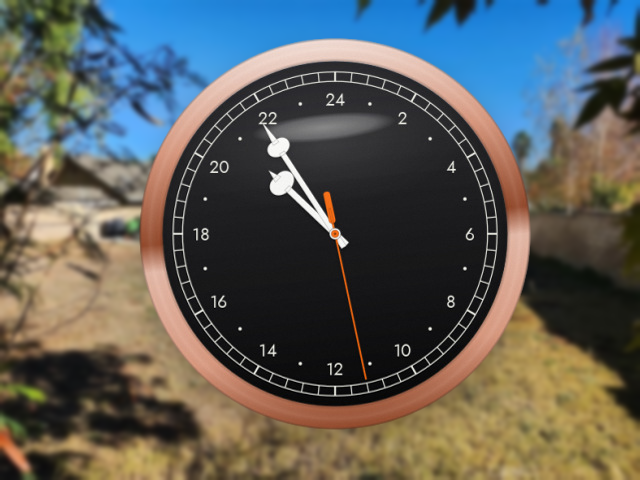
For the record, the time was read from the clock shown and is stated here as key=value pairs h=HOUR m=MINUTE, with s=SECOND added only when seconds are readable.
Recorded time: h=20 m=54 s=28
